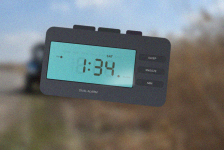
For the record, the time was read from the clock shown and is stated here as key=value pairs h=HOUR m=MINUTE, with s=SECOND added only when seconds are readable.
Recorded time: h=1 m=34
